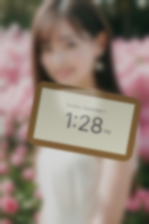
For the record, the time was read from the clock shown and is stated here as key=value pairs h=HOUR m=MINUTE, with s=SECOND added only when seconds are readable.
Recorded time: h=1 m=28
